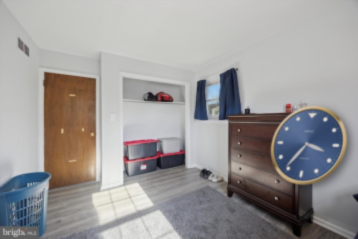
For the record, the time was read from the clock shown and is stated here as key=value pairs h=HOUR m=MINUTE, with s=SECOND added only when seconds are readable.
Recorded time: h=3 m=36
